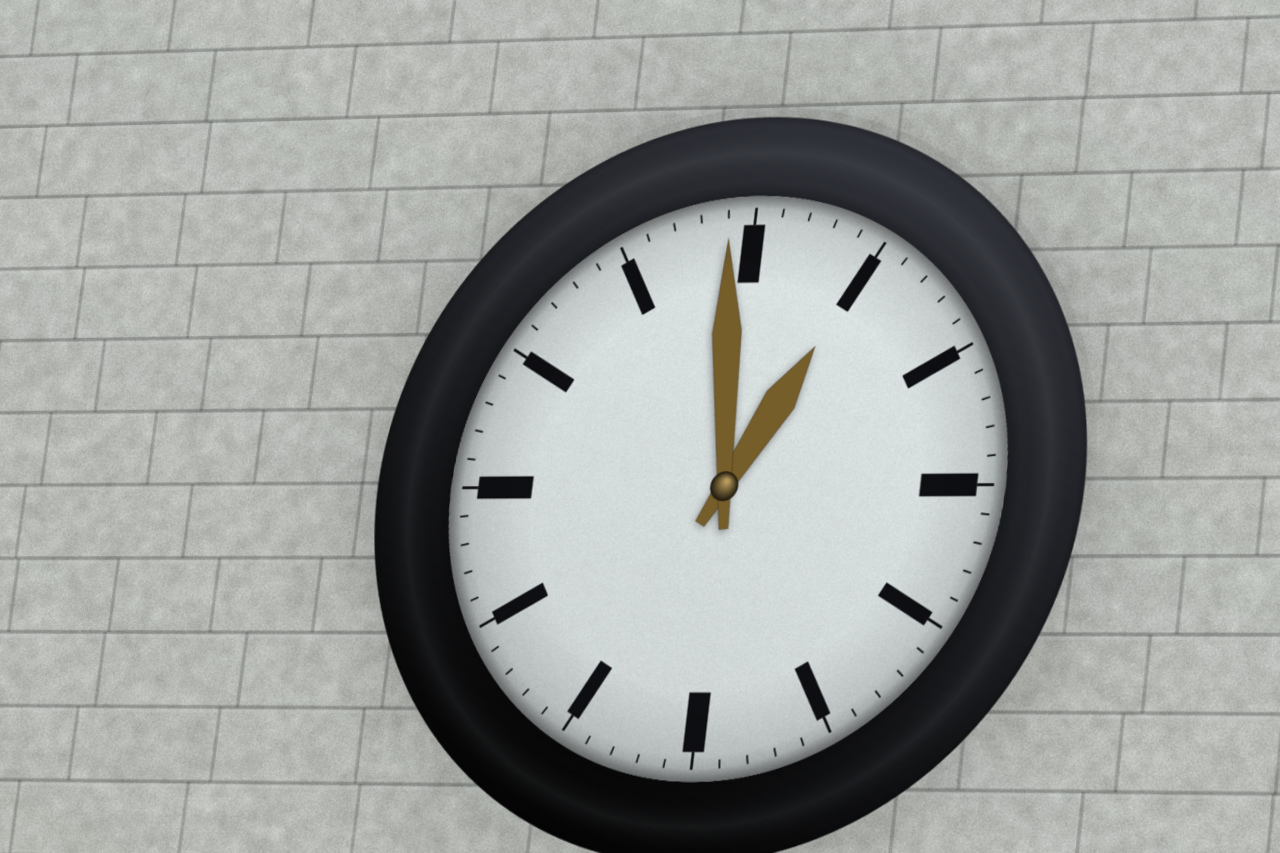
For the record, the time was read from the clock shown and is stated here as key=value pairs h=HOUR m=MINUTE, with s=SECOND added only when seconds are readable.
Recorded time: h=12 m=59
